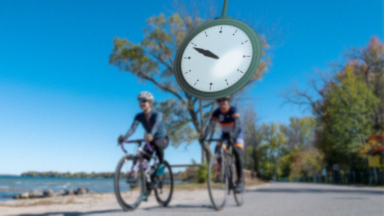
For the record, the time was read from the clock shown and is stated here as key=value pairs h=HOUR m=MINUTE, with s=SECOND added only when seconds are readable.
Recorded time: h=9 m=49
